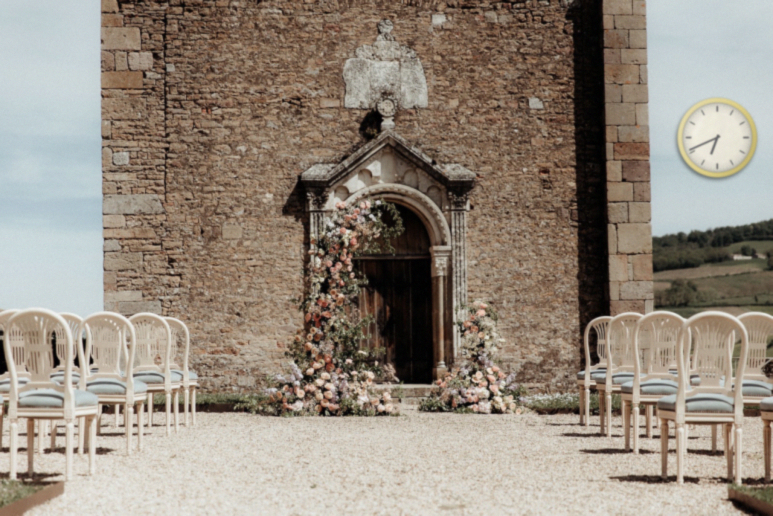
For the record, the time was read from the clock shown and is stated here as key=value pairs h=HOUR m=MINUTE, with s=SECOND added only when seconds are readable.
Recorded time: h=6 m=41
